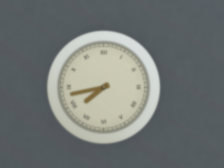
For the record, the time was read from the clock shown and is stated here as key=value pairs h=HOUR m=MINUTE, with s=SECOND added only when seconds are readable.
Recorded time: h=7 m=43
